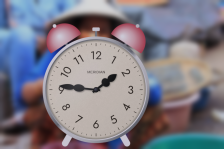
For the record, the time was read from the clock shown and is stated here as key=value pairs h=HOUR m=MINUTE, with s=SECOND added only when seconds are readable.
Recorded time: h=1 m=46
